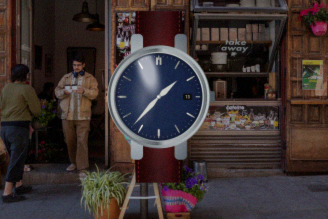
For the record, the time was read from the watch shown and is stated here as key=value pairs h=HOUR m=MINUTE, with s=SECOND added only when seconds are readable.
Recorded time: h=1 m=37
